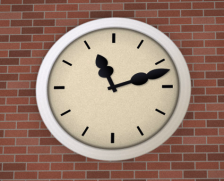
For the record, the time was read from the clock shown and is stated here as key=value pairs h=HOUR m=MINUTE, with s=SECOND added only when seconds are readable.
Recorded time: h=11 m=12
